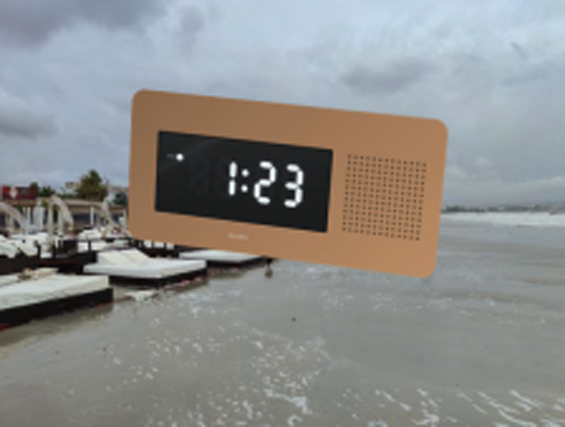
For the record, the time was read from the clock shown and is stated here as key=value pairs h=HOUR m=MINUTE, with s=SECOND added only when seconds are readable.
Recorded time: h=1 m=23
